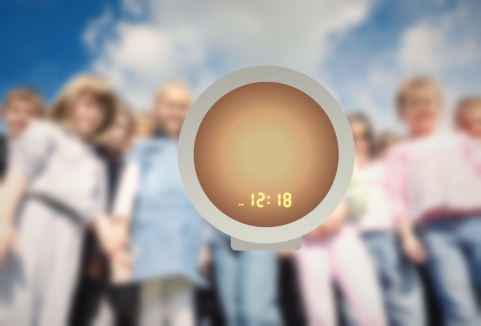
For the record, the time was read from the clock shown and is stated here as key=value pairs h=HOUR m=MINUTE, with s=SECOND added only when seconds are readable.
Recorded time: h=12 m=18
